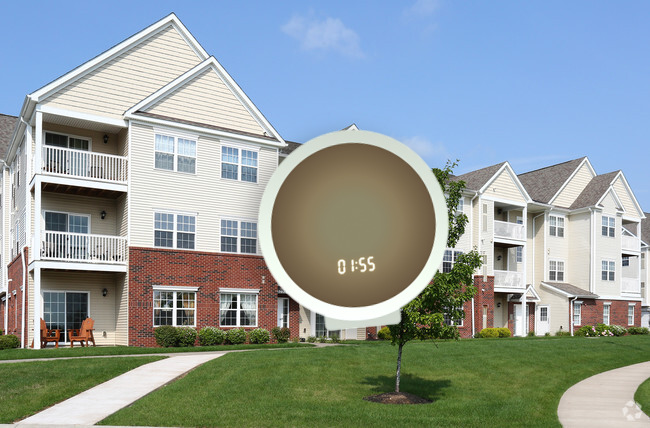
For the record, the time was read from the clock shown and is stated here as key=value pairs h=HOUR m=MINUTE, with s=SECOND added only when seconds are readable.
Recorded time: h=1 m=55
